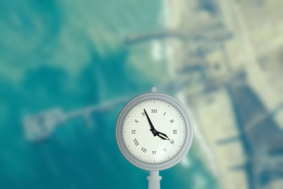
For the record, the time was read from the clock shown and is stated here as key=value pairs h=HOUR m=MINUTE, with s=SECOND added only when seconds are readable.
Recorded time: h=3 m=56
